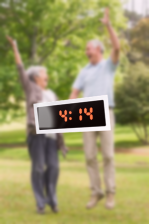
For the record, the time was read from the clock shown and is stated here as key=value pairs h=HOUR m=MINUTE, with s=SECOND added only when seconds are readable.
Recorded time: h=4 m=14
